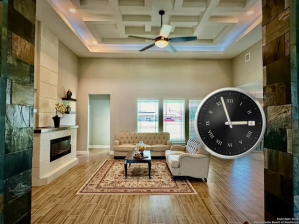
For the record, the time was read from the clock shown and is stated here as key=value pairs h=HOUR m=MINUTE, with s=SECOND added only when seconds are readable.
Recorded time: h=2 m=57
